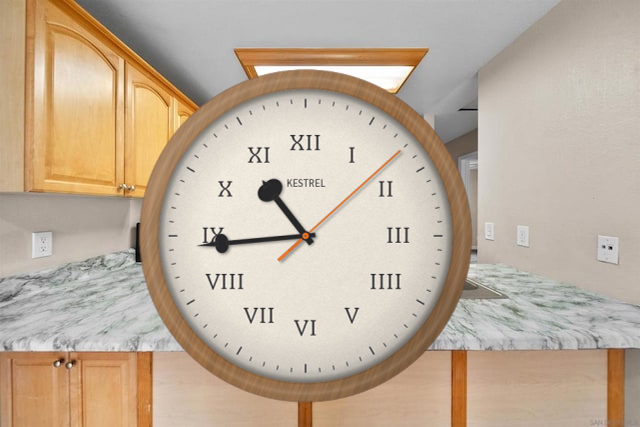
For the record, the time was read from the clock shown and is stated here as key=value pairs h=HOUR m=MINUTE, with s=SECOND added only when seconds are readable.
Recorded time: h=10 m=44 s=8
